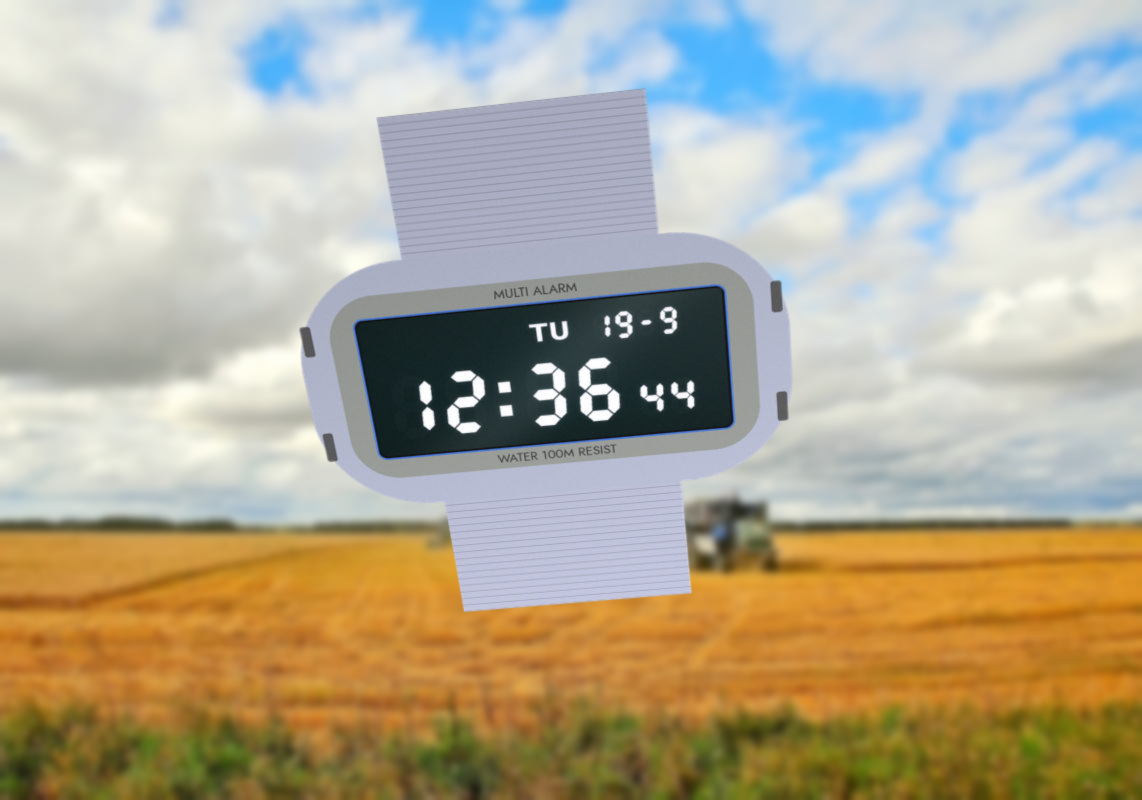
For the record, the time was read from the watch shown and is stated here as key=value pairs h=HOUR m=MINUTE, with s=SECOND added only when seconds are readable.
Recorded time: h=12 m=36 s=44
